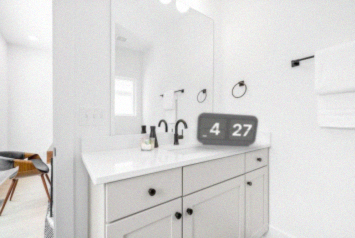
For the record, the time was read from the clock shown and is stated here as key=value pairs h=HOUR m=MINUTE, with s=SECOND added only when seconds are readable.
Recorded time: h=4 m=27
